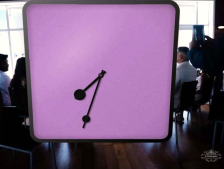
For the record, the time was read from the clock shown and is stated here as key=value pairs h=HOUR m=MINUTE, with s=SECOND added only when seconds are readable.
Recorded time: h=7 m=33
